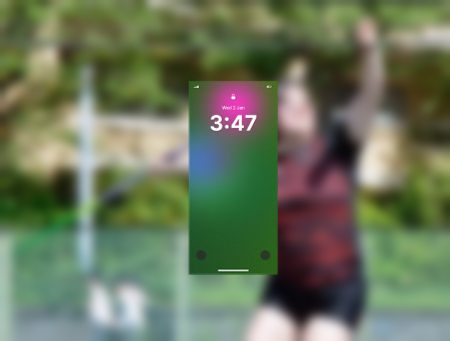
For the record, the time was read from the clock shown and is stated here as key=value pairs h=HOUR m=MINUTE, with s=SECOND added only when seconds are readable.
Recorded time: h=3 m=47
